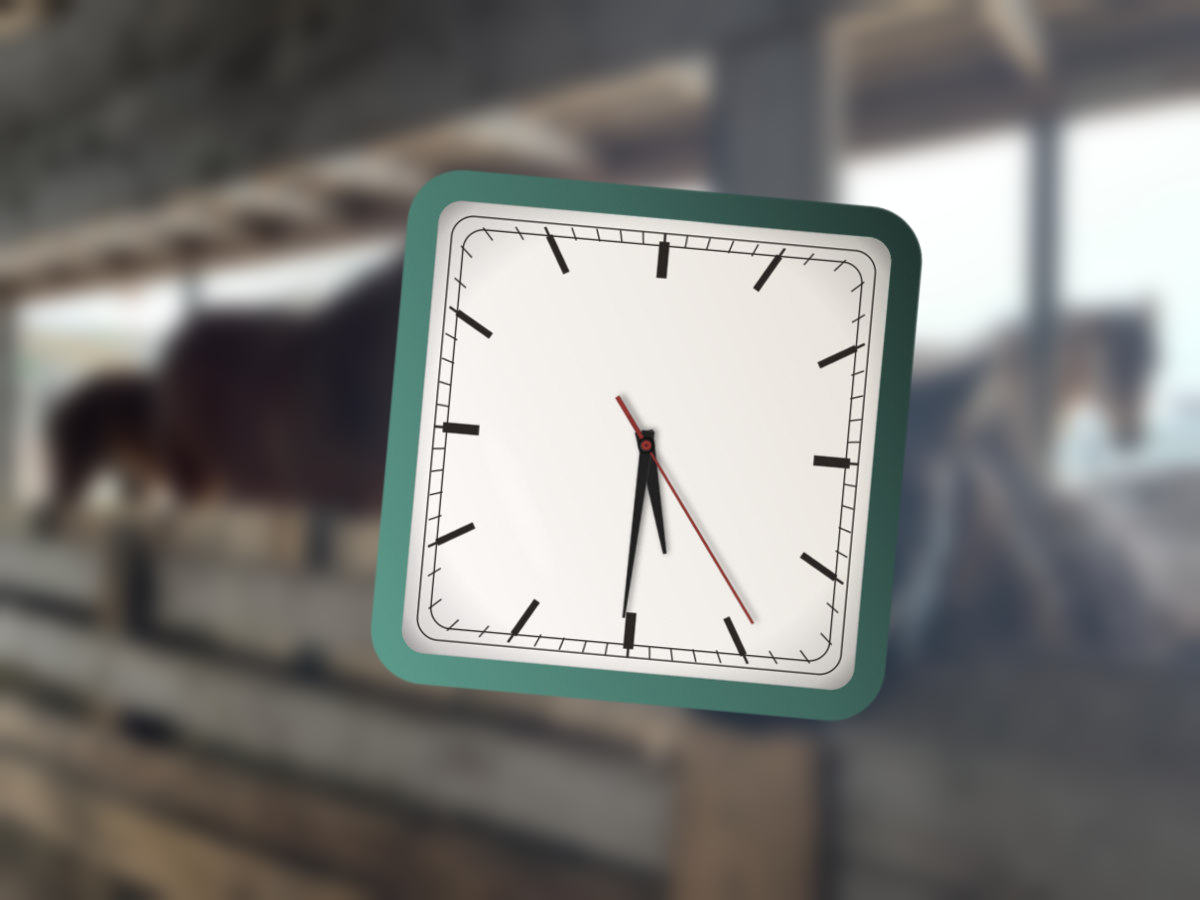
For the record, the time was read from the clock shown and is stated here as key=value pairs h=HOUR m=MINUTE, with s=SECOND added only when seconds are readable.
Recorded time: h=5 m=30 s=24
